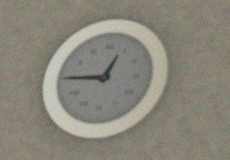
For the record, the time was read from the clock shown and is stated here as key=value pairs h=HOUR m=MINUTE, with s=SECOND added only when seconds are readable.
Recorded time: h=12 m=45
